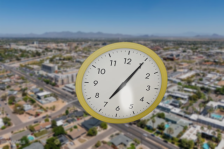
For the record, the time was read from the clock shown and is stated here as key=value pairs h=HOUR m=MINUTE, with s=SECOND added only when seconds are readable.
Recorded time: h=7 m=5
